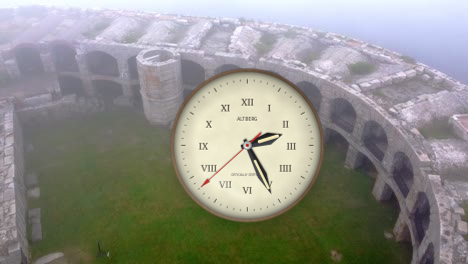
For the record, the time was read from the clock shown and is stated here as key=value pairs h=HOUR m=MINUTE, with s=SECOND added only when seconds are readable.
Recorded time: h=2 m=25 s=38
